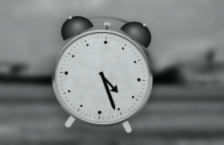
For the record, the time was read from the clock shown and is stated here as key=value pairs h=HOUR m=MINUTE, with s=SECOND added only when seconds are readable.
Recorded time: h=4 m=26
